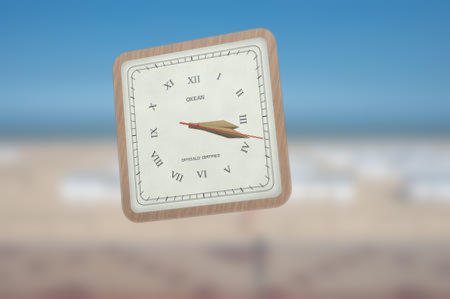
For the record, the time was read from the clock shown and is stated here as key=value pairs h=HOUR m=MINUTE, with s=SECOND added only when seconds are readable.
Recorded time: h=3 m=18 s=18
